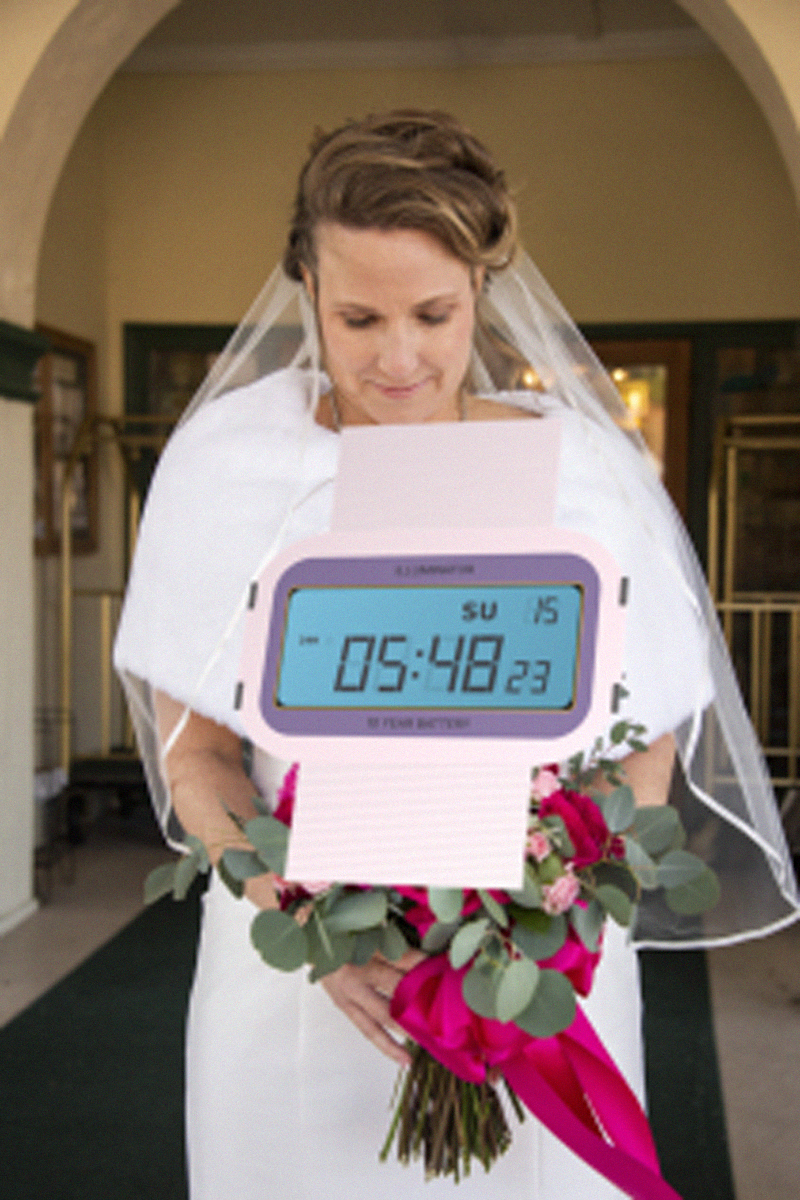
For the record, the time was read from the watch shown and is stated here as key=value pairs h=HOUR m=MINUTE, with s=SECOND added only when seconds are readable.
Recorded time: h=5 m=48 s=23
